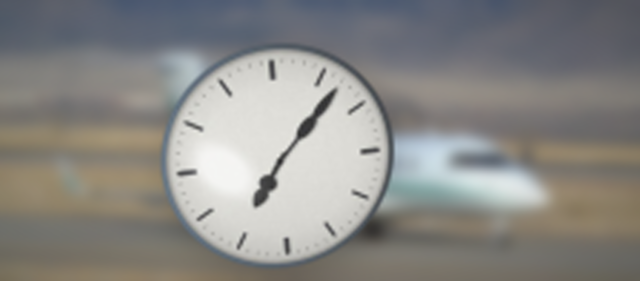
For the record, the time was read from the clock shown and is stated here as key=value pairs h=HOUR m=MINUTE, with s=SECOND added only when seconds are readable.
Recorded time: h=7 m=7
